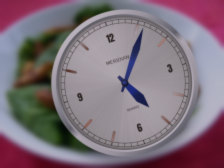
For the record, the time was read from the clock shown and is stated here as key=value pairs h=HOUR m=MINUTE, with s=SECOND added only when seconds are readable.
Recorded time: h=5 m=6
